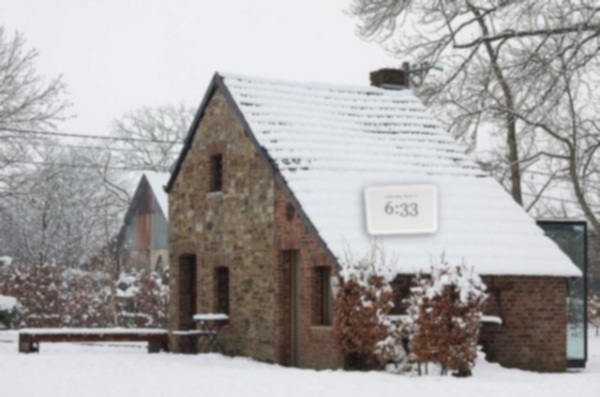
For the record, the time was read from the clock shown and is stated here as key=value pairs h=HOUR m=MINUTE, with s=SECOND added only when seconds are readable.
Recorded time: h=6 m=33
